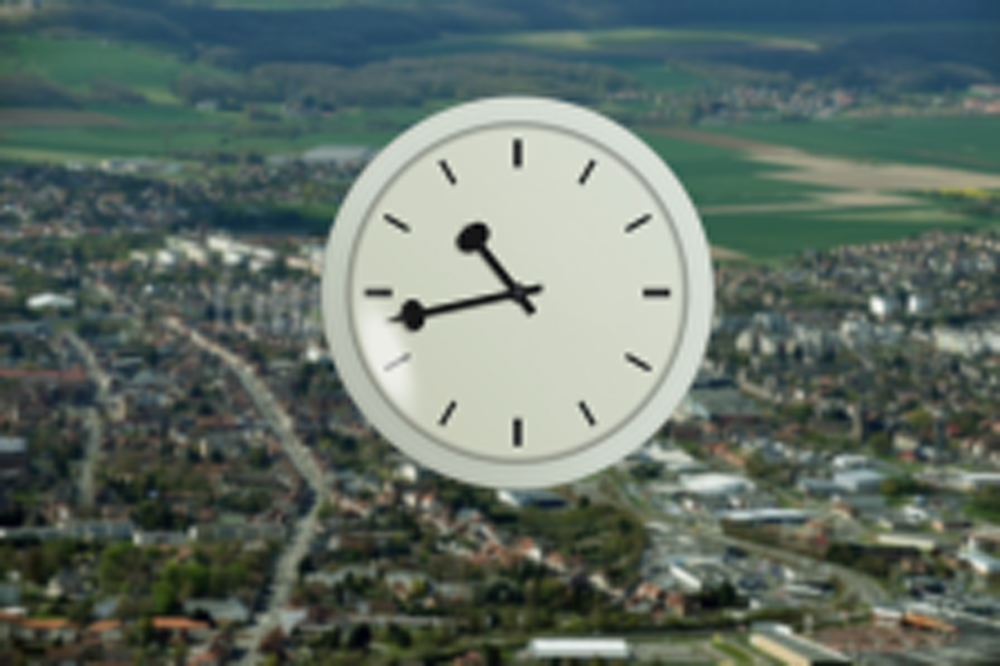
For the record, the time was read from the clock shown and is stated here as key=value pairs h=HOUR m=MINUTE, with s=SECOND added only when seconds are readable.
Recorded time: h=10 m=43
